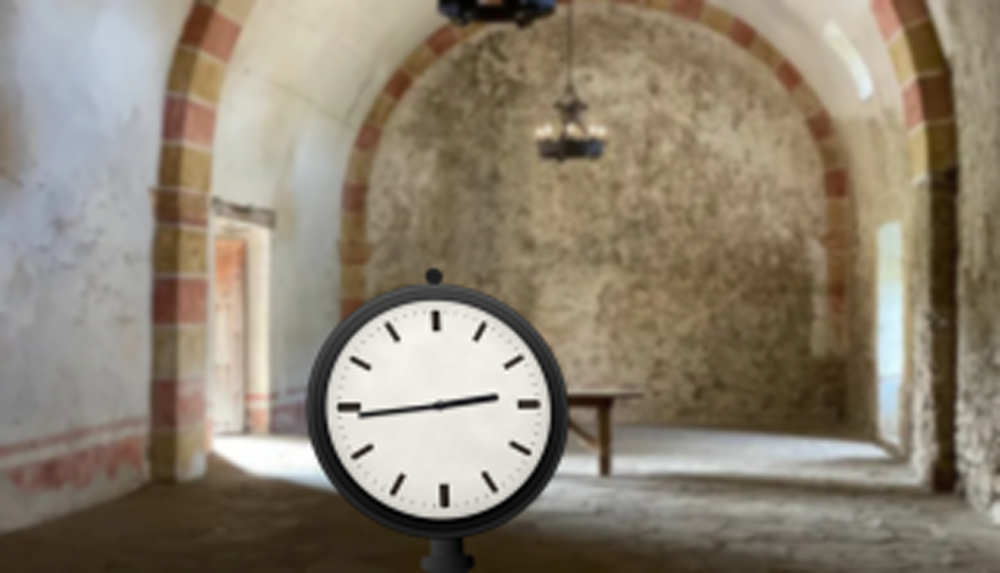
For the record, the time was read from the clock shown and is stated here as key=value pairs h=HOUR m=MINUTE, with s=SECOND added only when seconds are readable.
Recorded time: h=2 m=44
